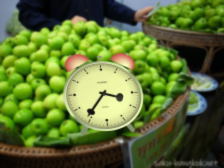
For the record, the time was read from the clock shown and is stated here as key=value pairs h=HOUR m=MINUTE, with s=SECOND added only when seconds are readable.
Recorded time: h=3 m=36
